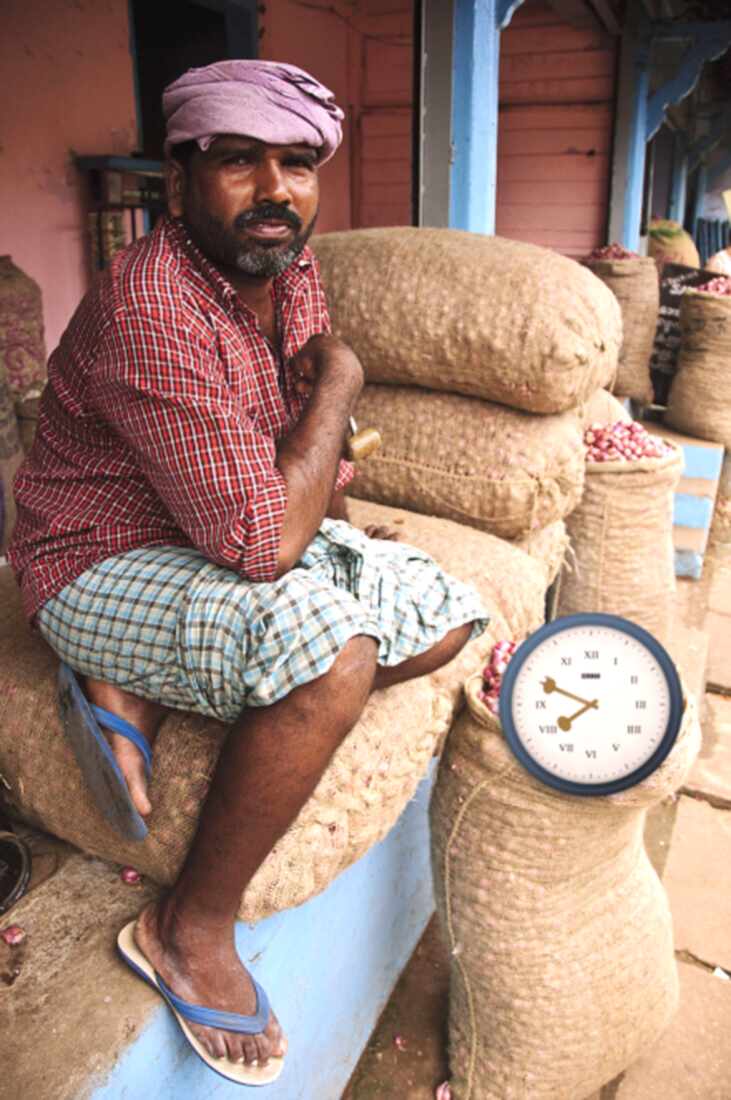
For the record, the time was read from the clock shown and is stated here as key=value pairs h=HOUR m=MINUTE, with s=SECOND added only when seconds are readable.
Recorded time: h=7 m=49
